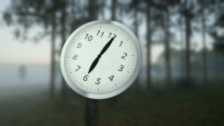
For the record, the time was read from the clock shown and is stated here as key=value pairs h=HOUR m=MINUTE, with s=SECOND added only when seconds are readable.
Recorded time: h=6 m=1
